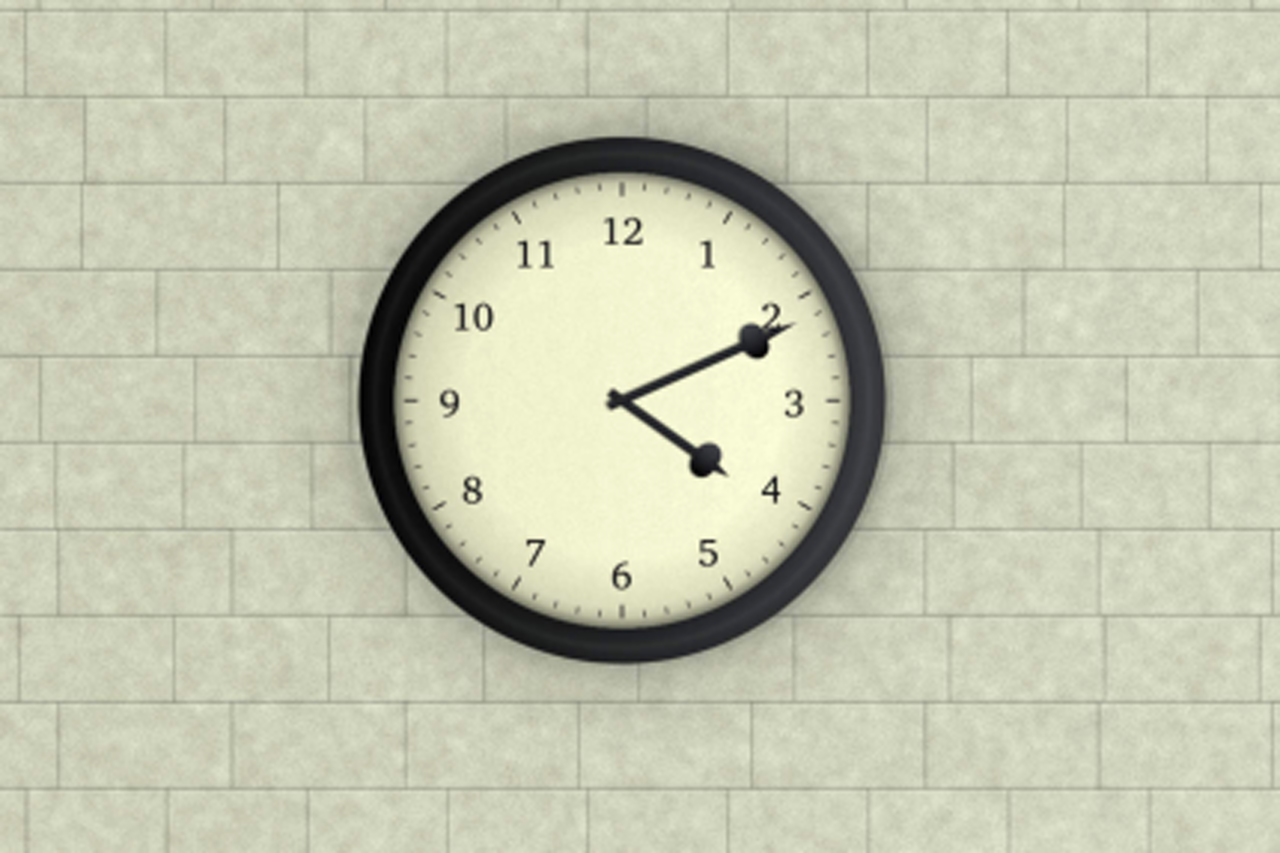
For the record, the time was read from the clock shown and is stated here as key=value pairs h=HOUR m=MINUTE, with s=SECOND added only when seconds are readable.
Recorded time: h=4 m=11
